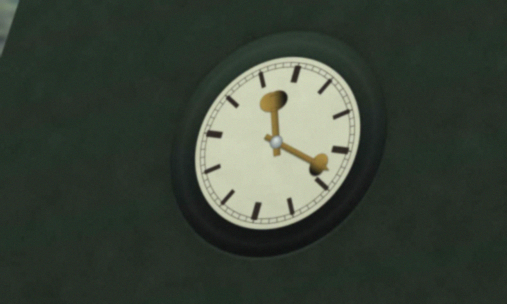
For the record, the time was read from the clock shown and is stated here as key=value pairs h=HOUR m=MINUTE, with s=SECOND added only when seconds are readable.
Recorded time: h=11 m=18
